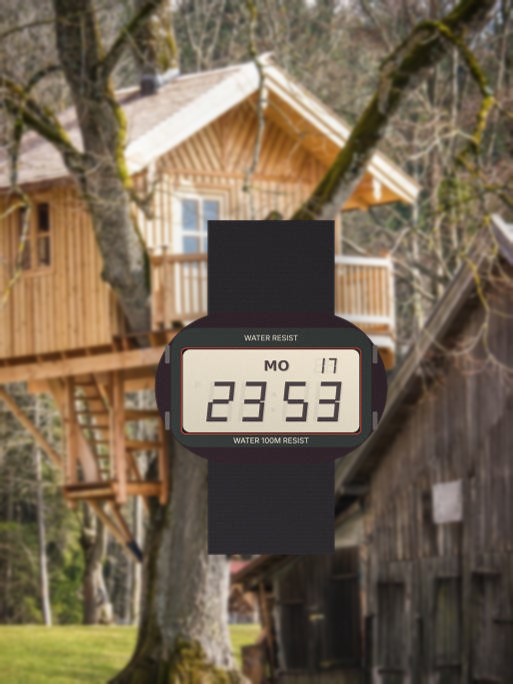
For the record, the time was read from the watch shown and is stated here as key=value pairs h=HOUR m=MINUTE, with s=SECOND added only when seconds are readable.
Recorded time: h=23 m=53
